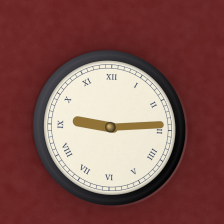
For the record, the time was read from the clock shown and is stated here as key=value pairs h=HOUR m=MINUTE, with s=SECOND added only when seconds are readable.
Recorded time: h=9 m=14
